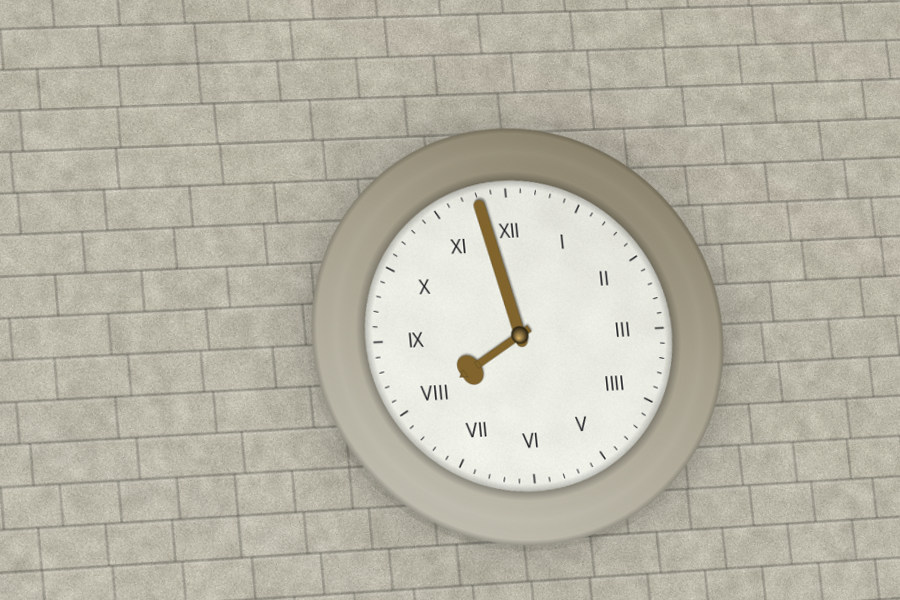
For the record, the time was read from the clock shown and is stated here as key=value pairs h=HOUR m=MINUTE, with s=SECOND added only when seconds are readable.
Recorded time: h=7 m=58
